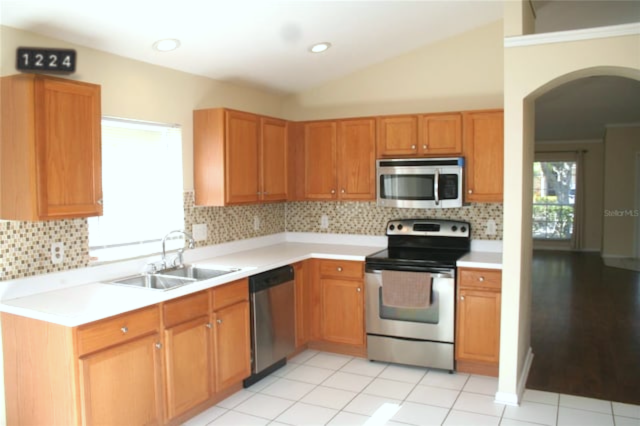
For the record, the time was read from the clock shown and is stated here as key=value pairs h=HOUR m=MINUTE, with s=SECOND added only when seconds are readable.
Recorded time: h=12 m=24
